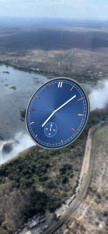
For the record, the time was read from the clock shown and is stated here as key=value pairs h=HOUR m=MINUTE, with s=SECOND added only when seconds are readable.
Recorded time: h=7 m=8
